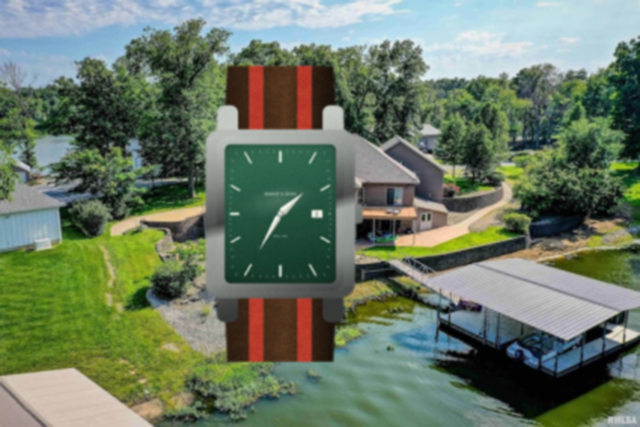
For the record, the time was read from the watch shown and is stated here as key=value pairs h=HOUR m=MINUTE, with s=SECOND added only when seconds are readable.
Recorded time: h=1 m=35
